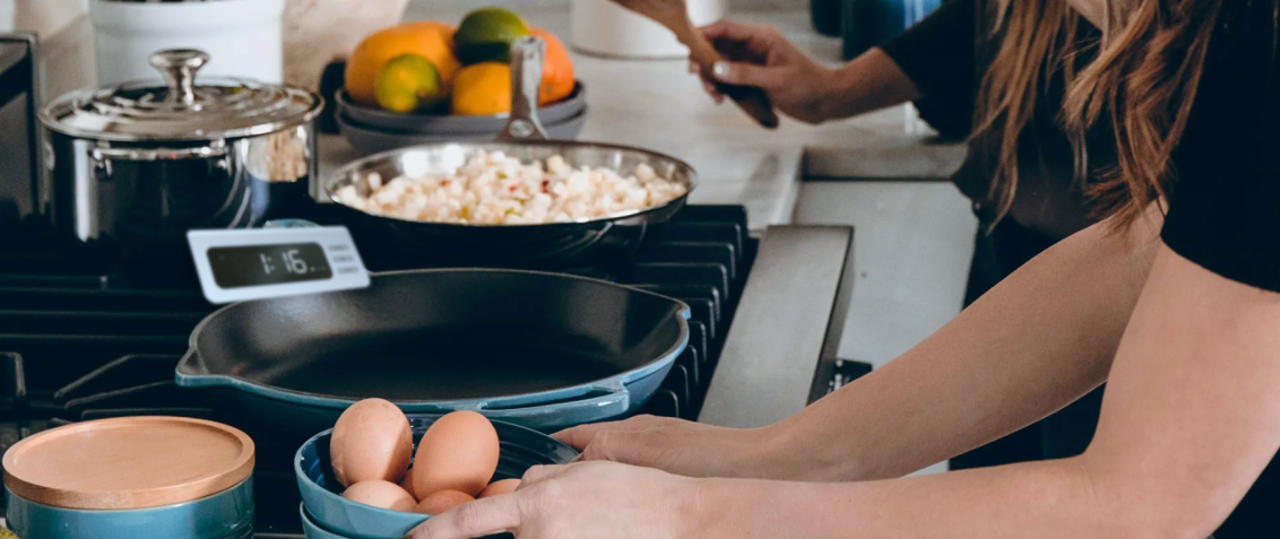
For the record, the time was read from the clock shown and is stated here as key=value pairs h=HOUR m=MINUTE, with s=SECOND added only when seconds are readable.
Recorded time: h=1 m=16
